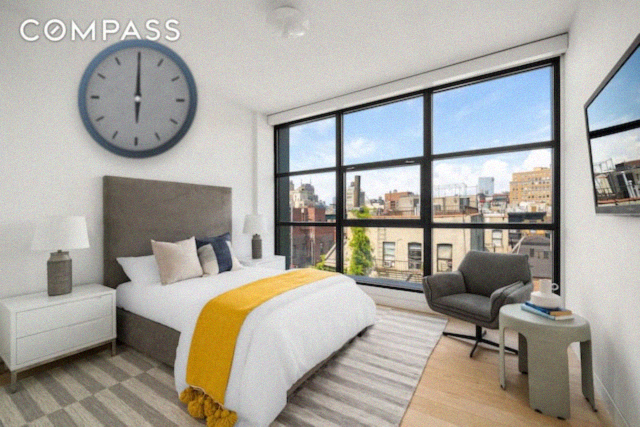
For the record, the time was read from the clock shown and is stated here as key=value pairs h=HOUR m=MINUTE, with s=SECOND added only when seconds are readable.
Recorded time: h=6 m=0
